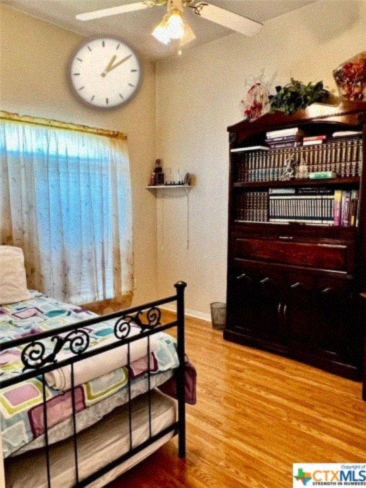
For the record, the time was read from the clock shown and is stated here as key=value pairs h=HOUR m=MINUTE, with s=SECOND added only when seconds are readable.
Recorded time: h=1 m=10
